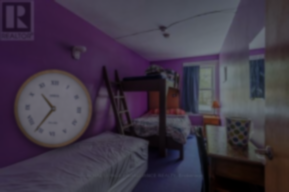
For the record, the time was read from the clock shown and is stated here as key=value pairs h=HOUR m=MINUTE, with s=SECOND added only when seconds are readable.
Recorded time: h=10 m=36
